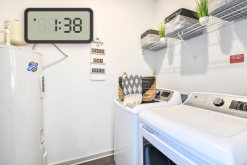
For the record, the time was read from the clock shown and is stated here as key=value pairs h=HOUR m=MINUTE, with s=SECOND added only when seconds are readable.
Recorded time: h=1 m=38
